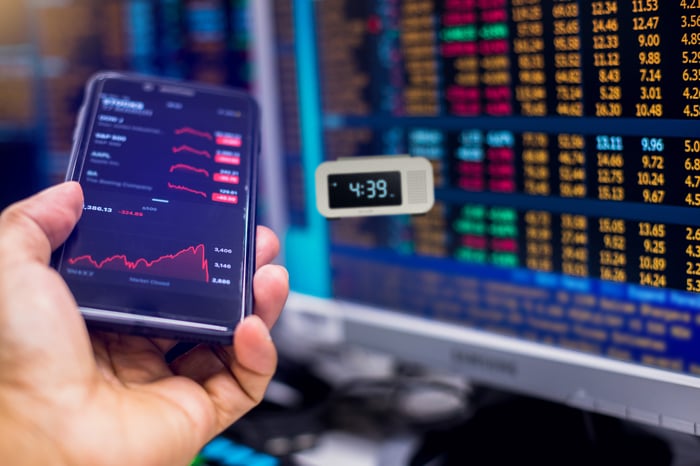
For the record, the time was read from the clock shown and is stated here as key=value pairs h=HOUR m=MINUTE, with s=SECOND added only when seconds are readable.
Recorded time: h=4 m=39
